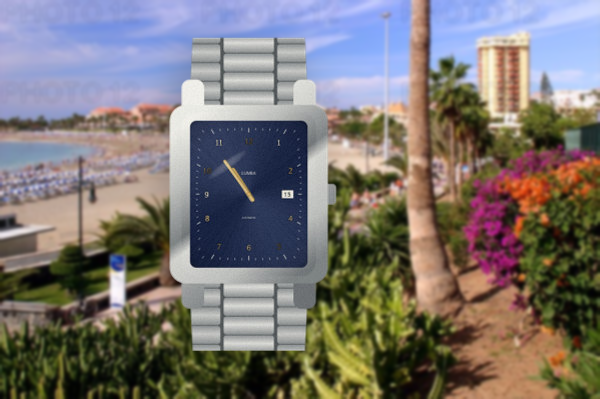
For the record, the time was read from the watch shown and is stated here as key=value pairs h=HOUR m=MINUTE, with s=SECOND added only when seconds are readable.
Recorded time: h=10 m=54
